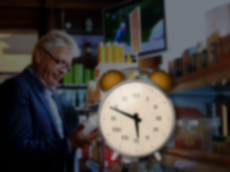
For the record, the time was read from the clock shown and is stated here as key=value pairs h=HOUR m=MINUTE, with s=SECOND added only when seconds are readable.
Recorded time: h=5 m=49
